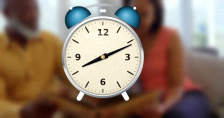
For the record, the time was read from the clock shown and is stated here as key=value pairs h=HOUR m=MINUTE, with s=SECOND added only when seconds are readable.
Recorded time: h=8 m=11
